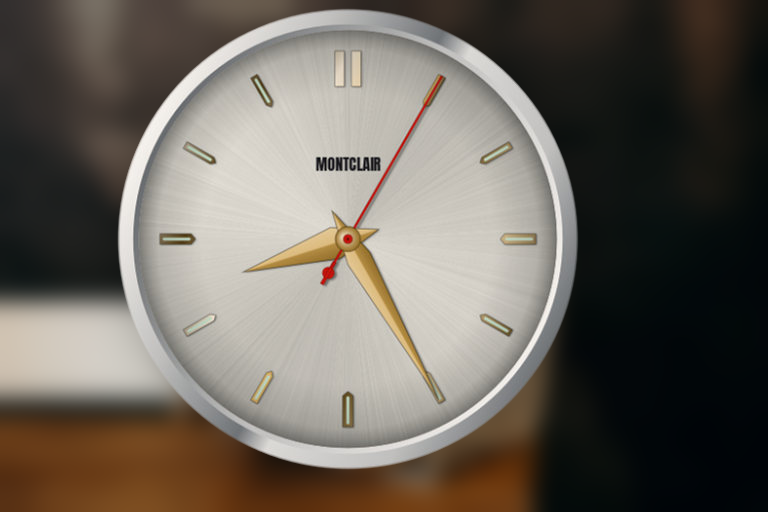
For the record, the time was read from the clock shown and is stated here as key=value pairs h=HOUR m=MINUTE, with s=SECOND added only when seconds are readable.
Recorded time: h=8 m=25 s=5
